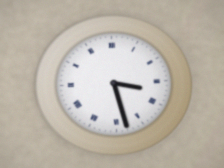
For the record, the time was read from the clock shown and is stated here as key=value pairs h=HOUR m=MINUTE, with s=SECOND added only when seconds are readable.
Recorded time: h=3 m=28
